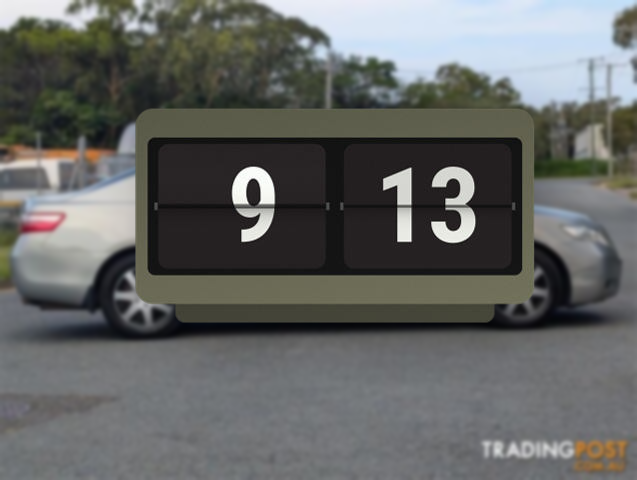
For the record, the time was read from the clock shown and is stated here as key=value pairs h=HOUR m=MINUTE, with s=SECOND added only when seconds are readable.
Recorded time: h=9 m=13
